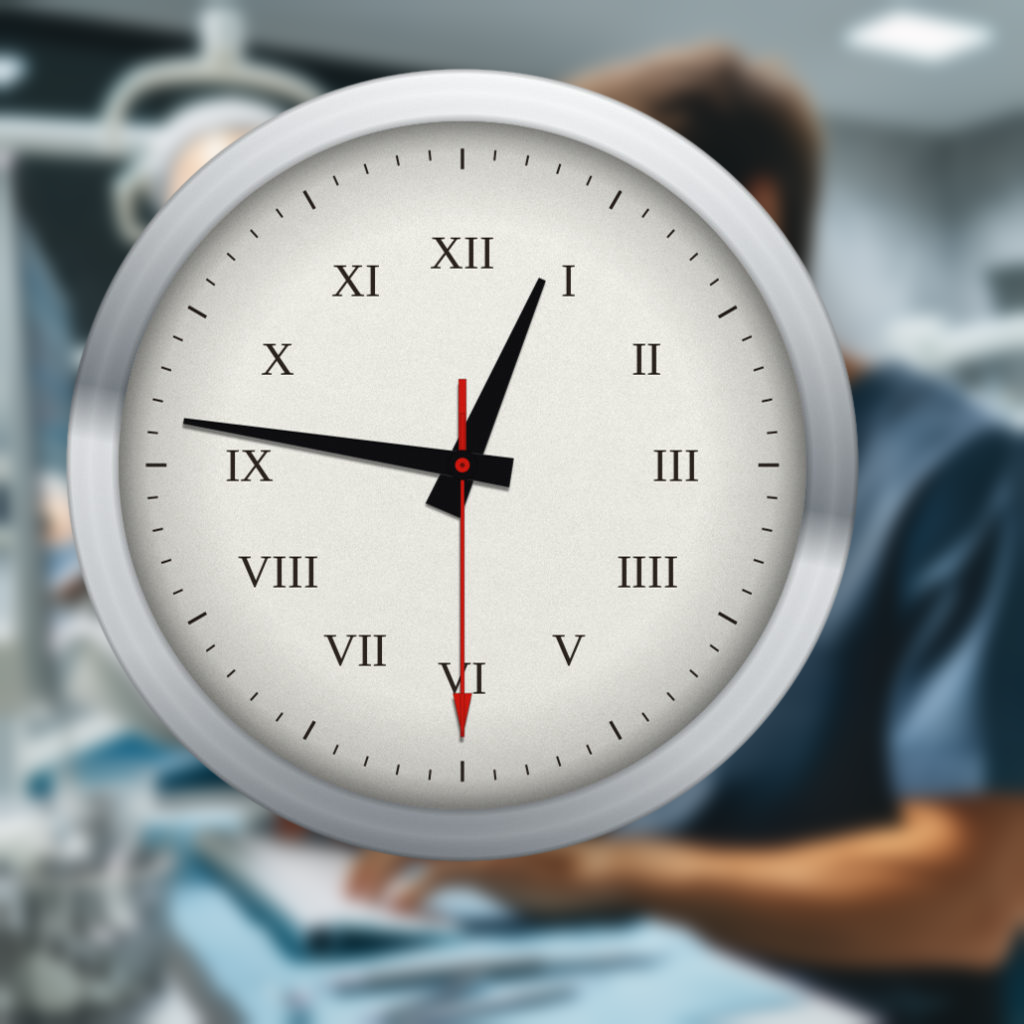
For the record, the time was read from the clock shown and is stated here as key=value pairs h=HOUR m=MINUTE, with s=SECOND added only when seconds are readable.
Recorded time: h=12 m=46 s=30
